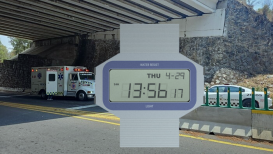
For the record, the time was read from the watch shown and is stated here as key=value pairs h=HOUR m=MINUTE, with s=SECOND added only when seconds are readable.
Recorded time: h=13 m=56 s=17
